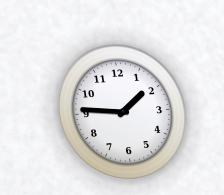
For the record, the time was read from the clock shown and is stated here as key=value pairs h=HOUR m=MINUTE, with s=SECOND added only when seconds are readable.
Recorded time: h=1 m=46
